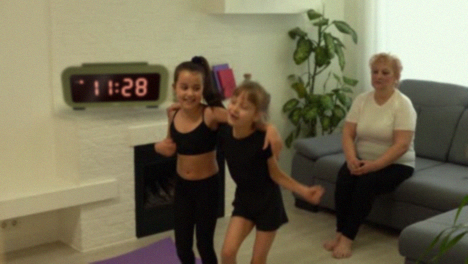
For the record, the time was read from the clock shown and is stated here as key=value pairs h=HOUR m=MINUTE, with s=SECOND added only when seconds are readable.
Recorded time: h=11 m=28
